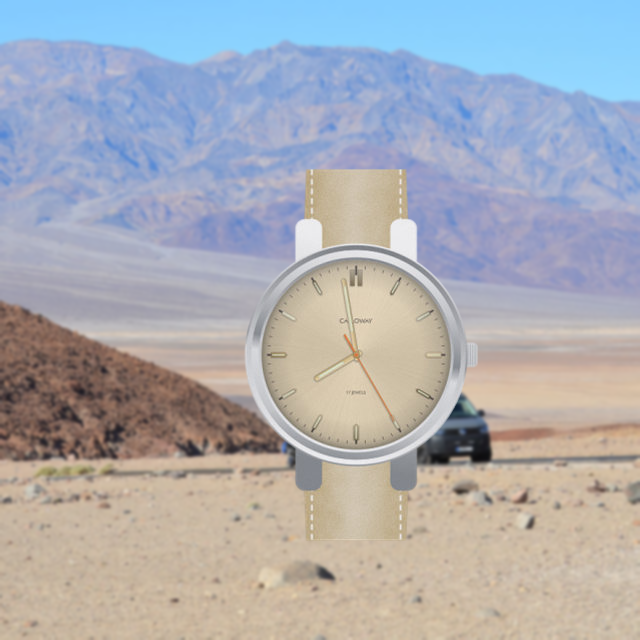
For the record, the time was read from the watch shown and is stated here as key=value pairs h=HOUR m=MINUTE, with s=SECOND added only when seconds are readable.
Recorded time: h=7 m=58 s=25
